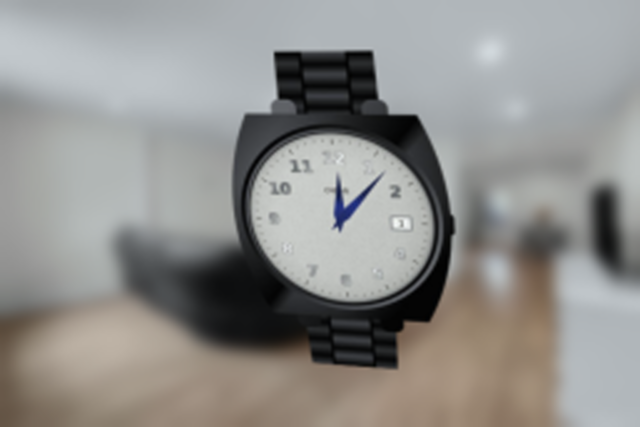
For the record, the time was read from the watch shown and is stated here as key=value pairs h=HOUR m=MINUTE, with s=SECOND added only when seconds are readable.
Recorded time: h=12 m=7
